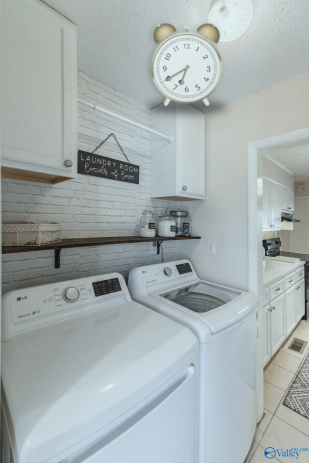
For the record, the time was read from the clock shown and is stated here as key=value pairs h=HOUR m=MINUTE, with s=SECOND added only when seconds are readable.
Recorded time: h=6 m=40
